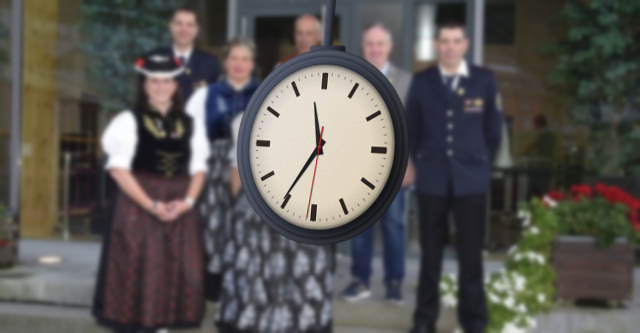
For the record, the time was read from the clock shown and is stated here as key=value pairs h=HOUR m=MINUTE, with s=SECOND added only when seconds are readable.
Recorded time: h=11 m=35 s=31
